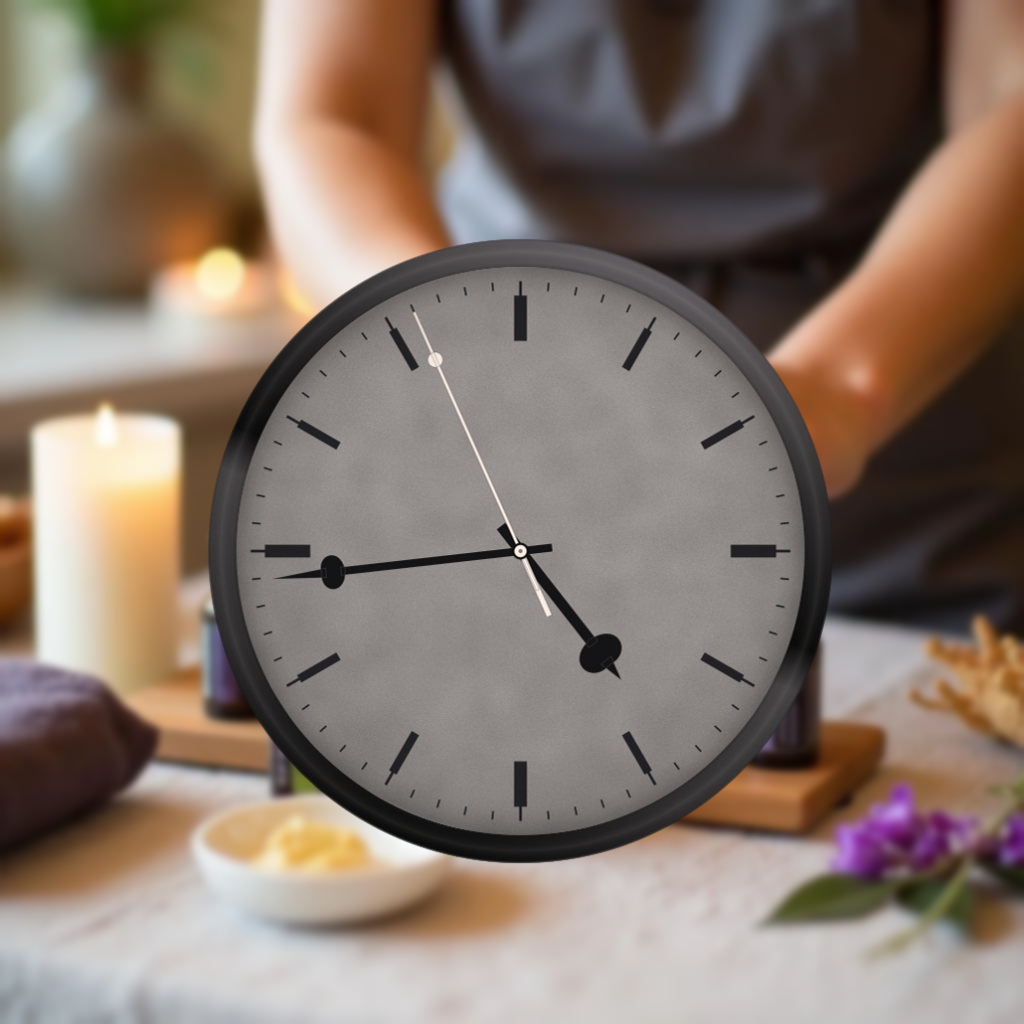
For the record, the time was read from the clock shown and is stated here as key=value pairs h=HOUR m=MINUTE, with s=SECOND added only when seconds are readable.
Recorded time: h=4 m=43 s=56
